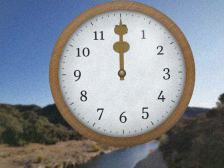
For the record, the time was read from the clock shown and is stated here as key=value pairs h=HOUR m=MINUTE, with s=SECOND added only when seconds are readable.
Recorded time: h=12 m=0
